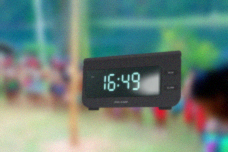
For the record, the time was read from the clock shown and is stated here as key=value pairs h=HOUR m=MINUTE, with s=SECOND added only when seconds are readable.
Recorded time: h=16 m=49
